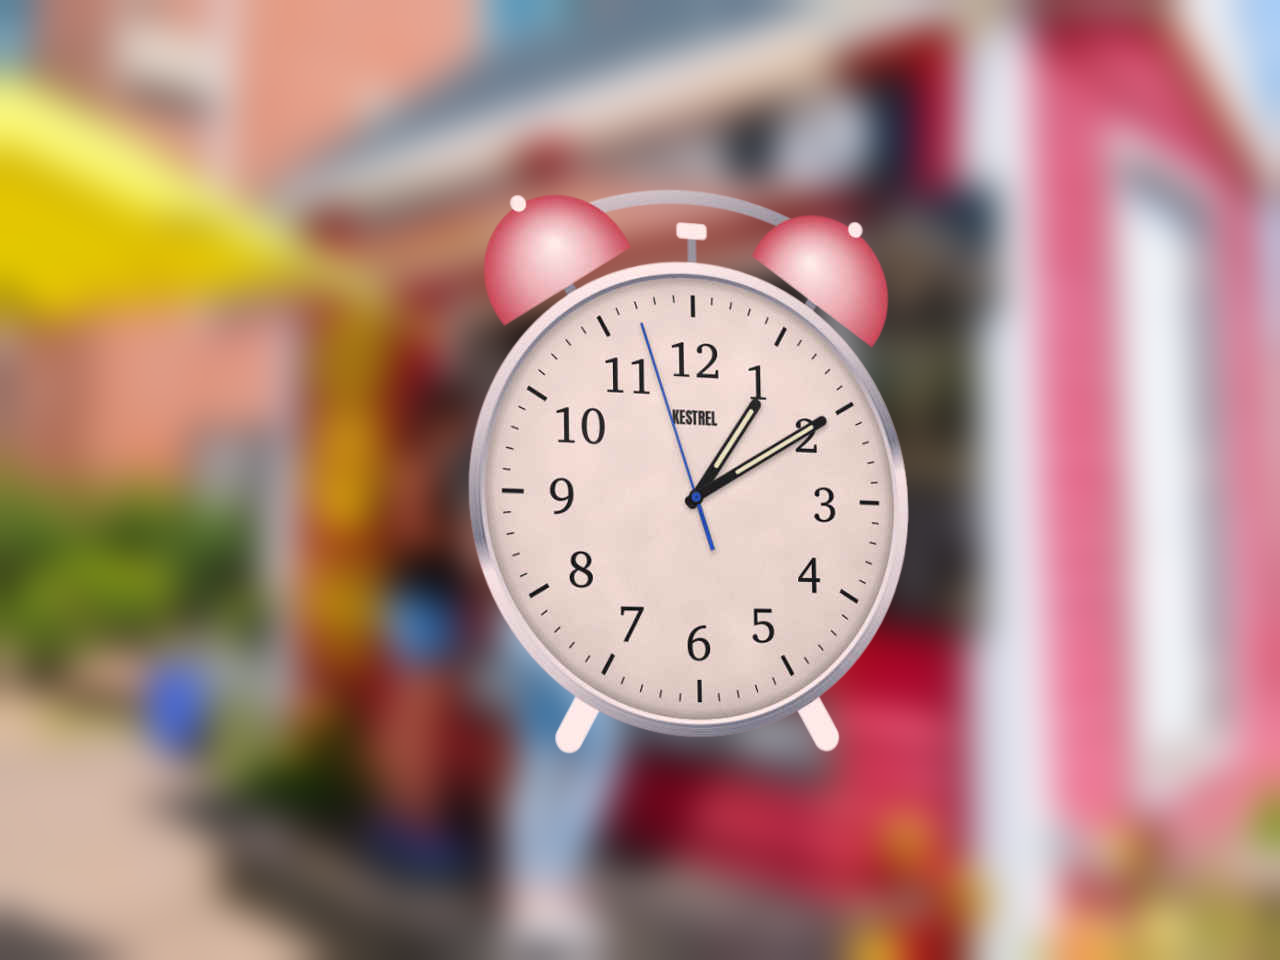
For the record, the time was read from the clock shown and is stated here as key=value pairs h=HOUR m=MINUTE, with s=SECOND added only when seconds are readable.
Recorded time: h=1 m=9 s=57
